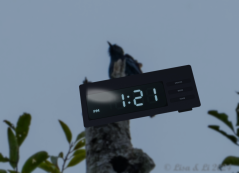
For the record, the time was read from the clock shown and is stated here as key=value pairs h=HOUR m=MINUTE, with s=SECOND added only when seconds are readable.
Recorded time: h=1 m=21
